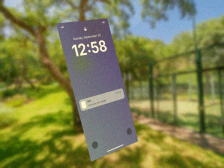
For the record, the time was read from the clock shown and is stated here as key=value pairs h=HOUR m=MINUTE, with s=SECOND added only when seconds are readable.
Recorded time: h=12 m=58
